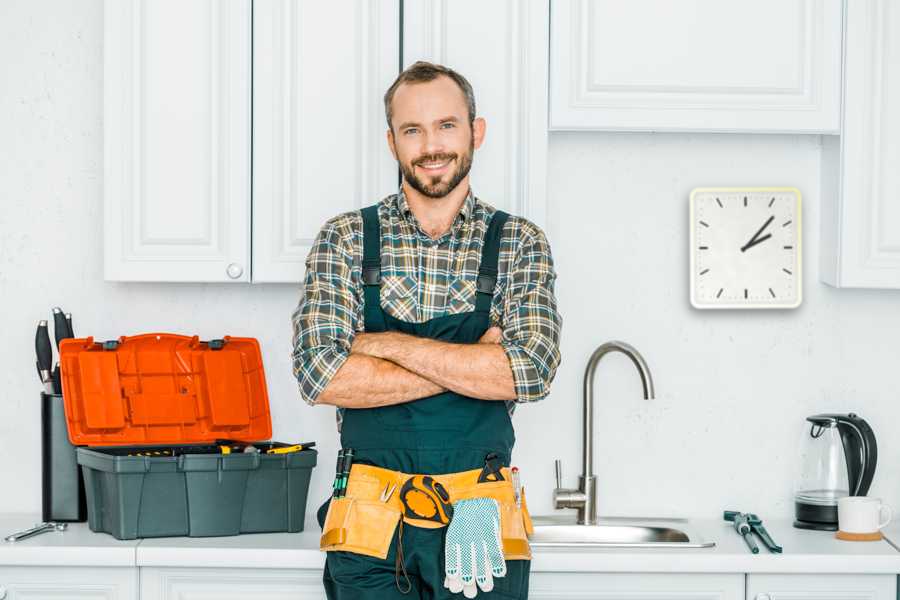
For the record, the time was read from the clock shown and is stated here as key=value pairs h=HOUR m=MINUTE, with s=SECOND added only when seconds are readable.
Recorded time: h=2 m=7
